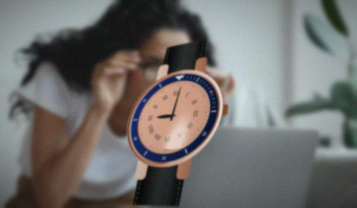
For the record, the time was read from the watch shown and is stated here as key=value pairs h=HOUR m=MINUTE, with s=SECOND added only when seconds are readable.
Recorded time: h=9 m=1
